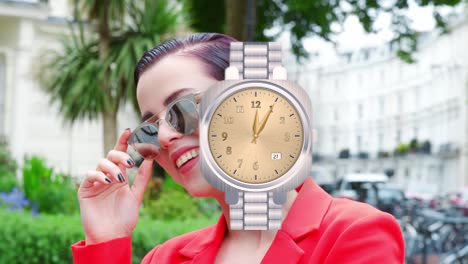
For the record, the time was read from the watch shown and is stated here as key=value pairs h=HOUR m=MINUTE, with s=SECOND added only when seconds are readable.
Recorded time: h=12 m=5
